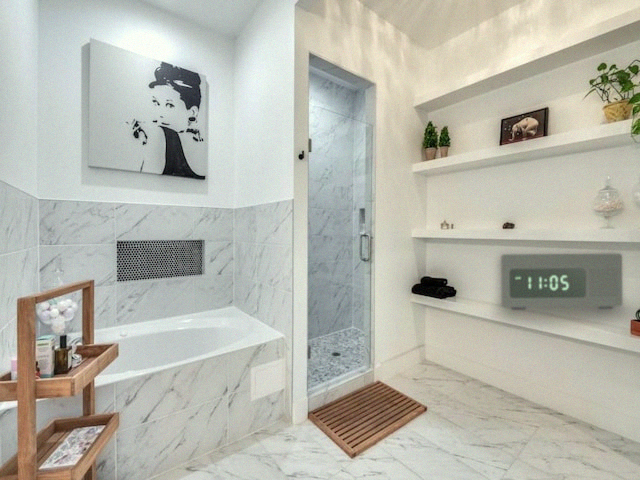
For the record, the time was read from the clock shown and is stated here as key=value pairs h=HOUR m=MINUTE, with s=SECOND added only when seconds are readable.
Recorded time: h=11 m=5
